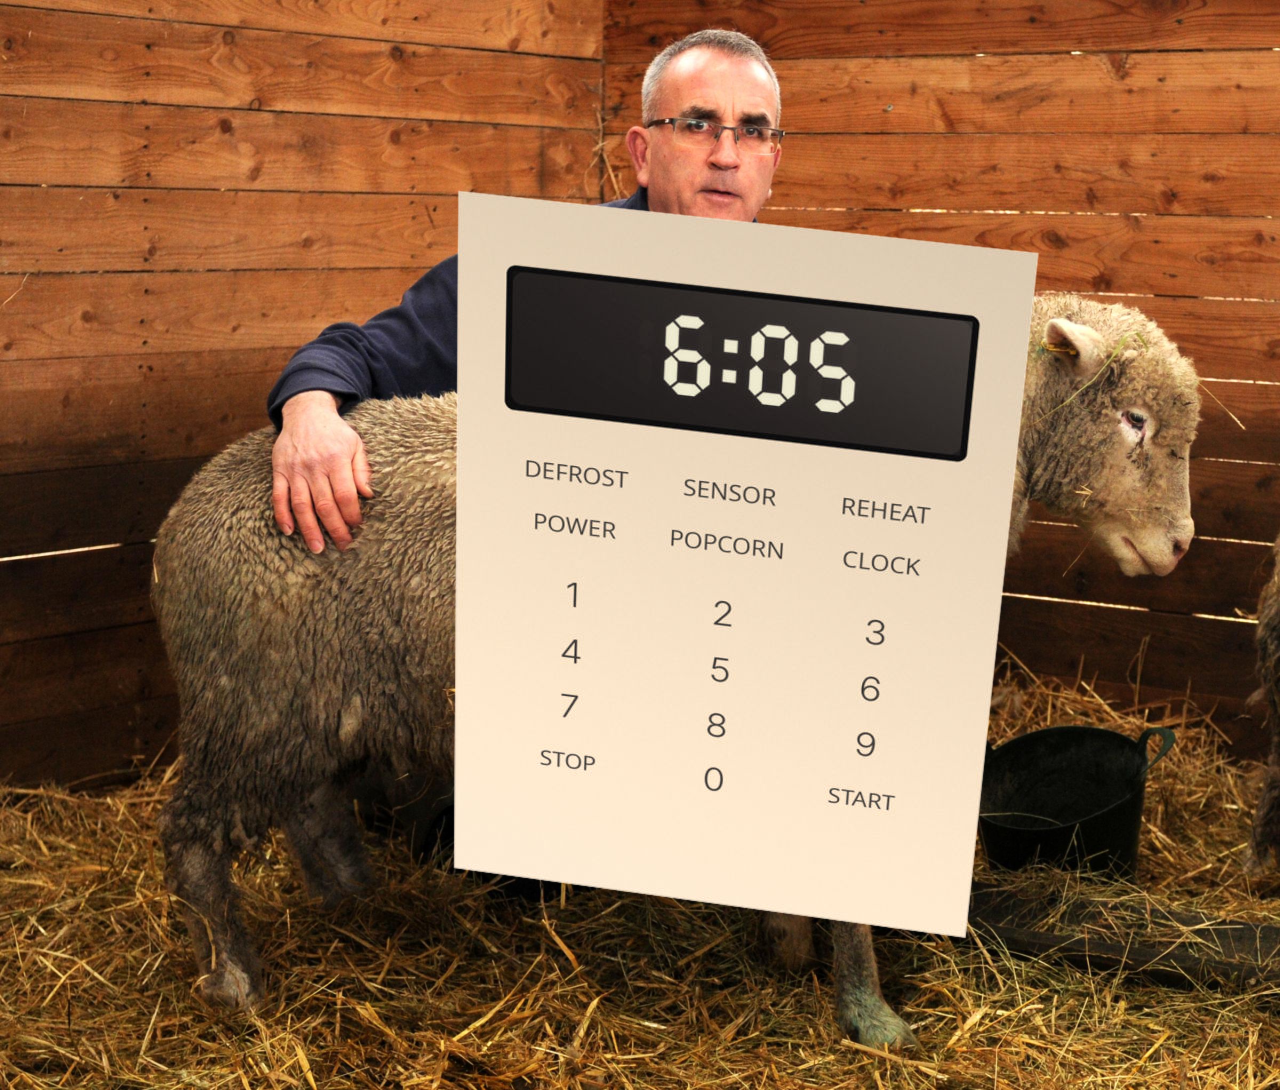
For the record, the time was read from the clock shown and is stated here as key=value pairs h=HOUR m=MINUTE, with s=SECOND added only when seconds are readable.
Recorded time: h=6 m=5
